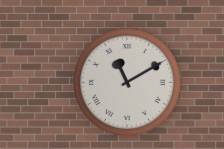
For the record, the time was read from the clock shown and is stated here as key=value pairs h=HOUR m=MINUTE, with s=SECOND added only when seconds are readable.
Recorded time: h=11 m=10
